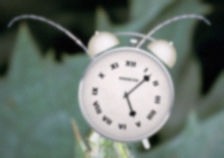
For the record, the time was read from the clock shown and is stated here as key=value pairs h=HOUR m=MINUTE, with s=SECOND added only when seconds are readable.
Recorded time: h=5 m=7
